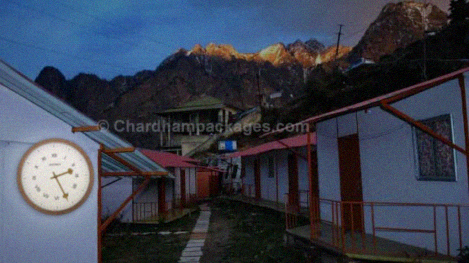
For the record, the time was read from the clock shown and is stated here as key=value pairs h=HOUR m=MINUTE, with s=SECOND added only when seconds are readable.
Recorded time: h=2 m=26
